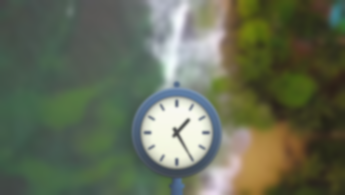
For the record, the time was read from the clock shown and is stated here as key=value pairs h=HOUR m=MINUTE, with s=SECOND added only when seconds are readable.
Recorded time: h=1 m=25
